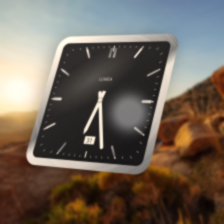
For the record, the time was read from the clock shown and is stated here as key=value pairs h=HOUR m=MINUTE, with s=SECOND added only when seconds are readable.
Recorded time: h=6 m=27
